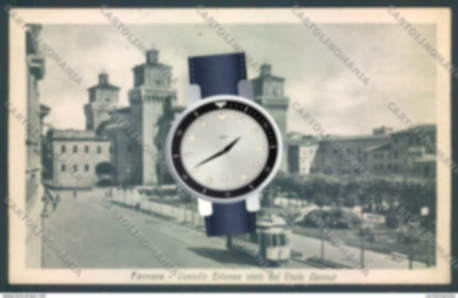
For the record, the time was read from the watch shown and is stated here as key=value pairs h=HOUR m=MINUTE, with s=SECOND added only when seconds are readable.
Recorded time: h=1 m=41
